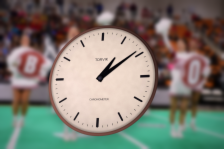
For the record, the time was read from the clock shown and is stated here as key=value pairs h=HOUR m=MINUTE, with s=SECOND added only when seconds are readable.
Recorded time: h=1 m=9
